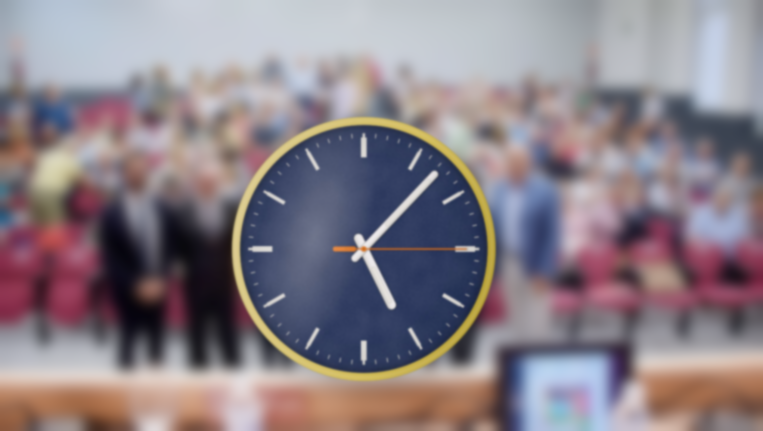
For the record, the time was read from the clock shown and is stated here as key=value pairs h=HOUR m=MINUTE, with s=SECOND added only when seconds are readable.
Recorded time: h=5 m=7 s=15
